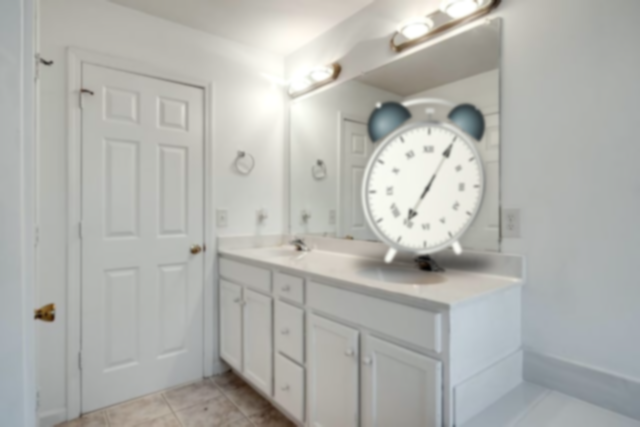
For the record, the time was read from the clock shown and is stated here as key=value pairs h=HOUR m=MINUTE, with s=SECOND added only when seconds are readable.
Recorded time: h=7 m=5
